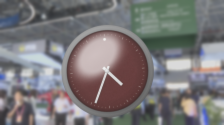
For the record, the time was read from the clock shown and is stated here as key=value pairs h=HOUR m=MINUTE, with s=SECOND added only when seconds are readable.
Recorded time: h=4 m=34
